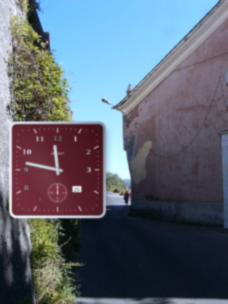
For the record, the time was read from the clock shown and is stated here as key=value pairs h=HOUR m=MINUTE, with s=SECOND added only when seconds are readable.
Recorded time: h=11 m=47
